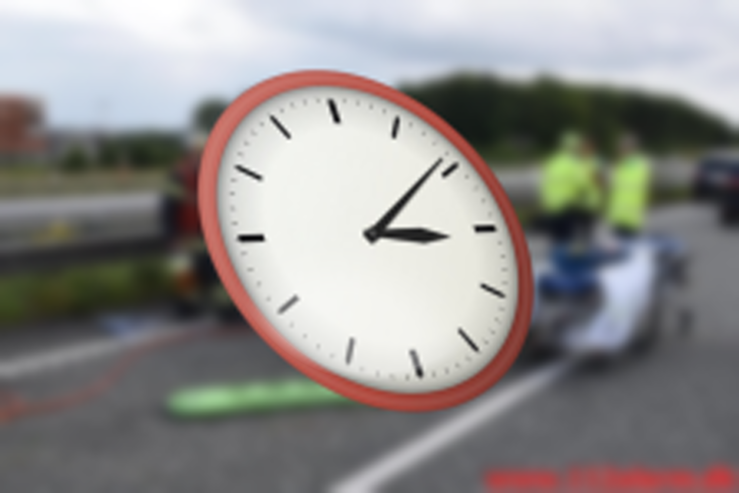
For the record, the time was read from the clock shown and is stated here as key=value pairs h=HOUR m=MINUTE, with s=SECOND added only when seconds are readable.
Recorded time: h=3 m=9
